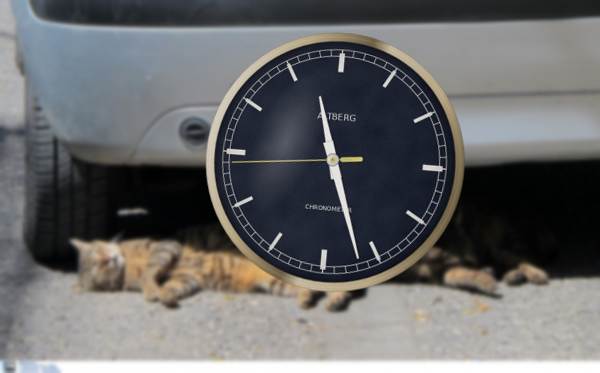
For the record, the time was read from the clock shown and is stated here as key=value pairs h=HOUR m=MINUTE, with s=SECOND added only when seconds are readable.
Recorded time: h=11 m=26 s=44
